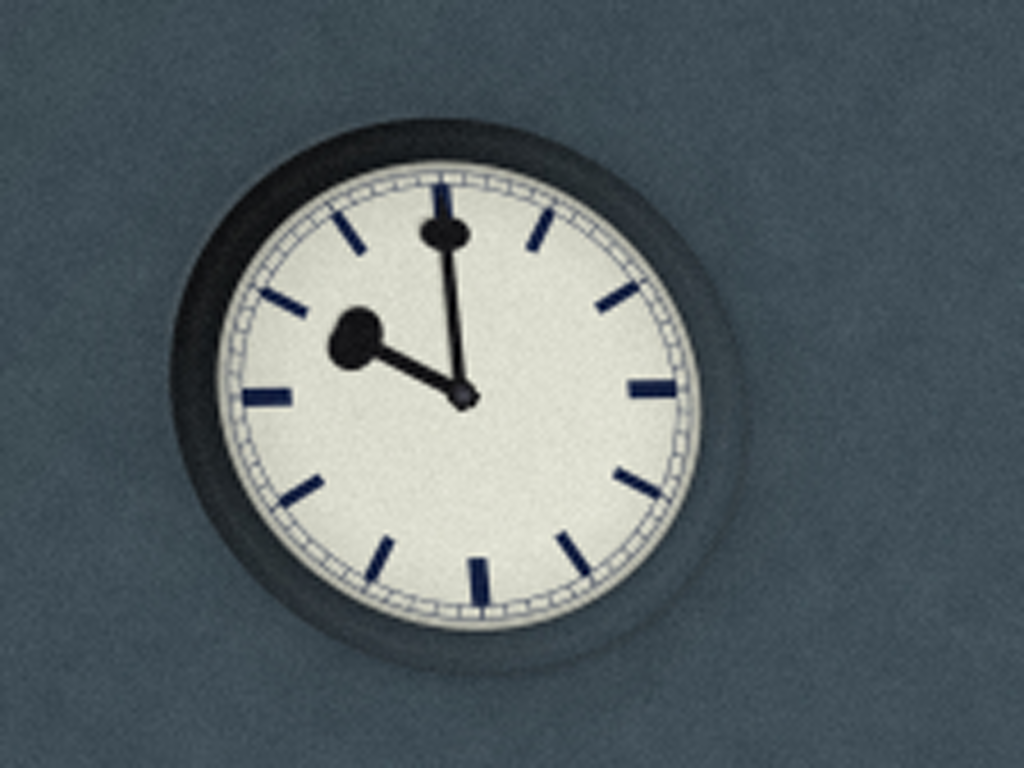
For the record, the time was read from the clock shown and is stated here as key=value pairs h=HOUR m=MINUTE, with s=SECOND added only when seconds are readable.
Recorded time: h=10 m=0
